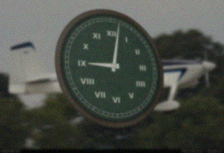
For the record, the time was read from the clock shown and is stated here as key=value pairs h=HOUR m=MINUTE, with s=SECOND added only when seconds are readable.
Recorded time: h=9 m=2
